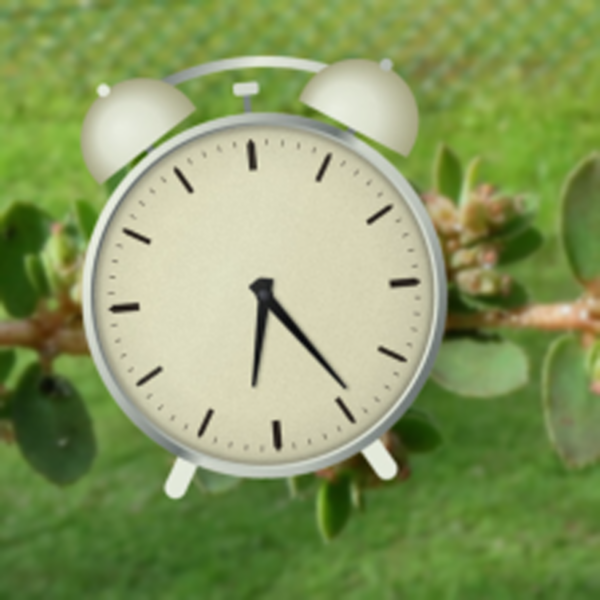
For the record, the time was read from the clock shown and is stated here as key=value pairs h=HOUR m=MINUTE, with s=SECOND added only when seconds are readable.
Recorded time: h=6 m=24
